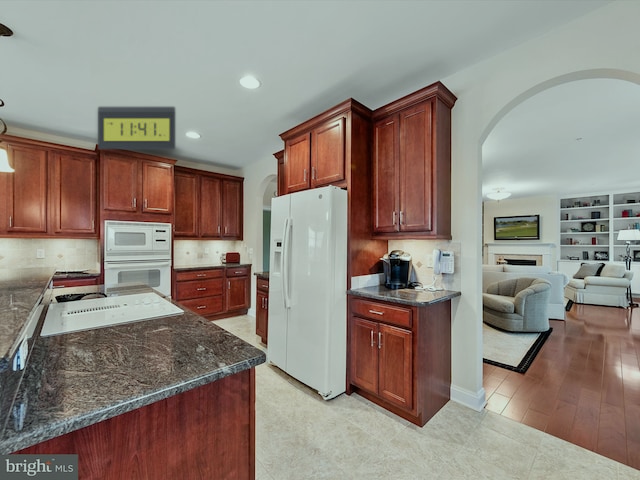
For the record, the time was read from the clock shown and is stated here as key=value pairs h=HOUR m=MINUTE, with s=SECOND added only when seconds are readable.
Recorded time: h=11 m=41
